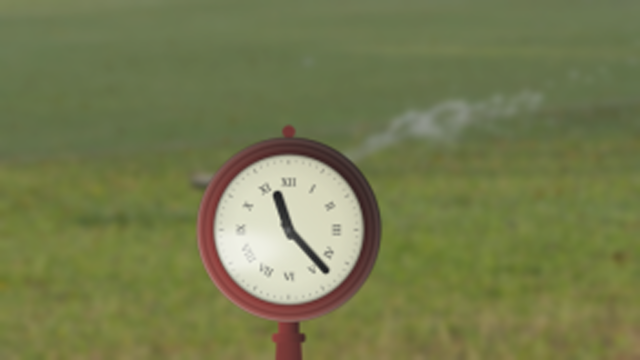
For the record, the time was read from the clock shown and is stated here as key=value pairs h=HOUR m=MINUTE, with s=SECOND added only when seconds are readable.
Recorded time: h=11 m=23
